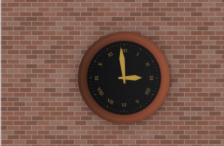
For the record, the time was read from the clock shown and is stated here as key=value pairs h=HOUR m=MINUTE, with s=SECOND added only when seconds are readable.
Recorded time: h=2 m=59
